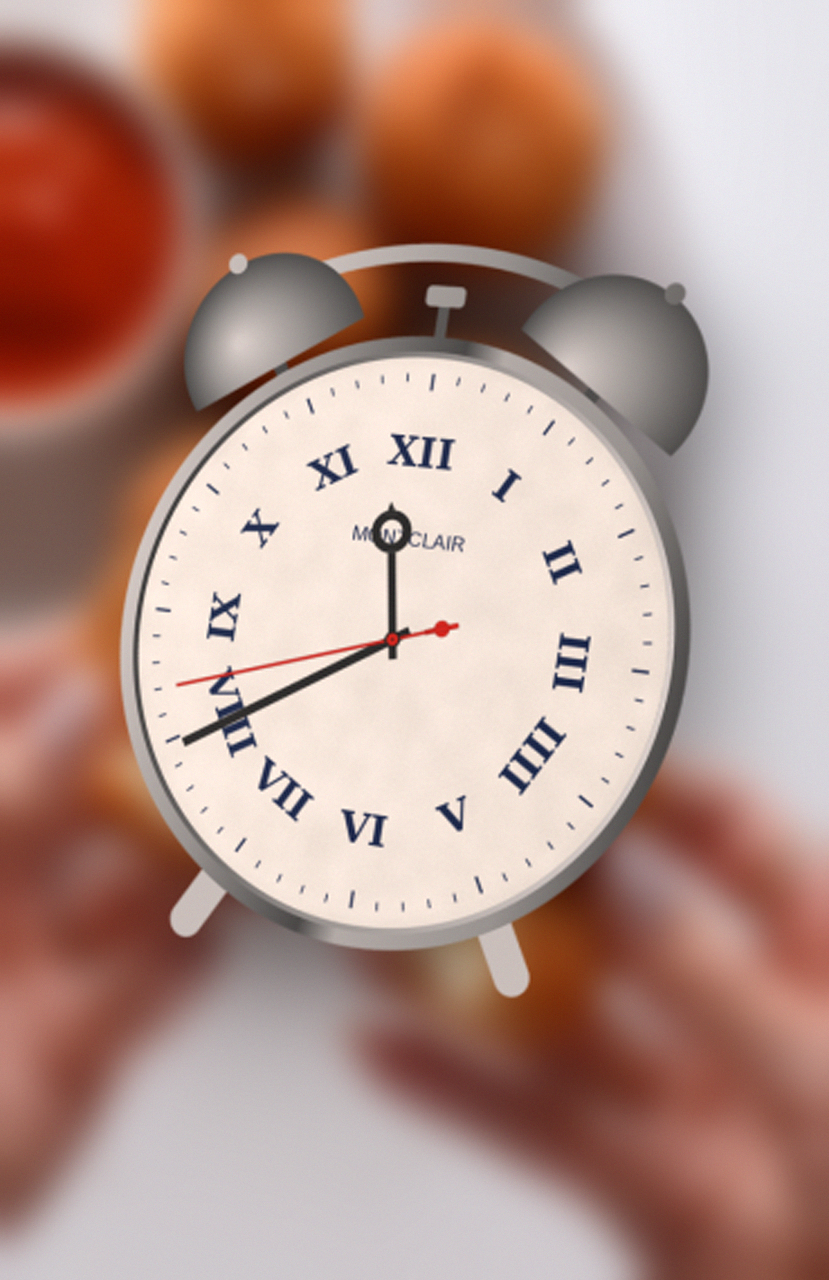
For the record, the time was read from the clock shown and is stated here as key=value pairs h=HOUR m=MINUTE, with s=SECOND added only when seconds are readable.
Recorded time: h=11 m=39 s=42
